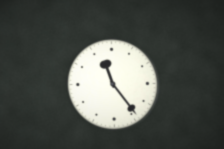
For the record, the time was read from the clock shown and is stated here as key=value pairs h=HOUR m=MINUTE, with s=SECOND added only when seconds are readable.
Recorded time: h=11 m=24
